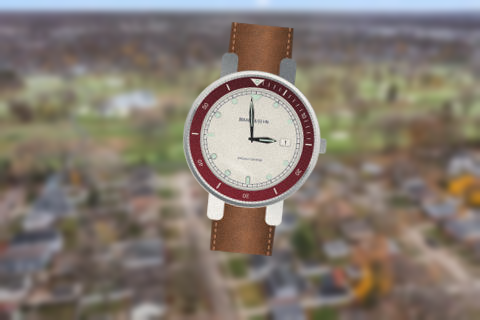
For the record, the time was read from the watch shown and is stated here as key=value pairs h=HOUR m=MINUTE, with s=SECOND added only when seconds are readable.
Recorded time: h=2 m=59
